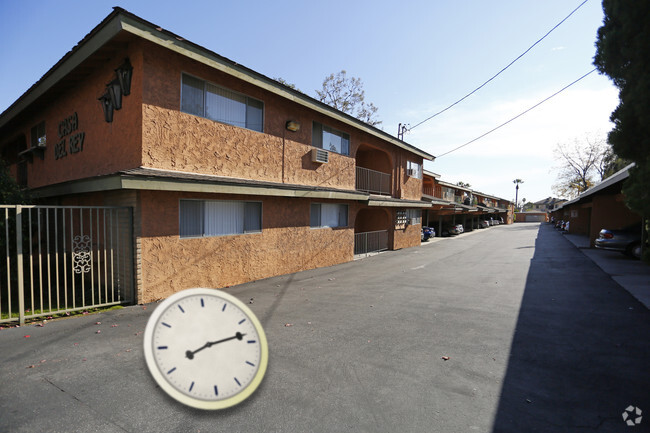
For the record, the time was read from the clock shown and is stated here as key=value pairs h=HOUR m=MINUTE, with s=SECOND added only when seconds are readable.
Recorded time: h=8 m=13
